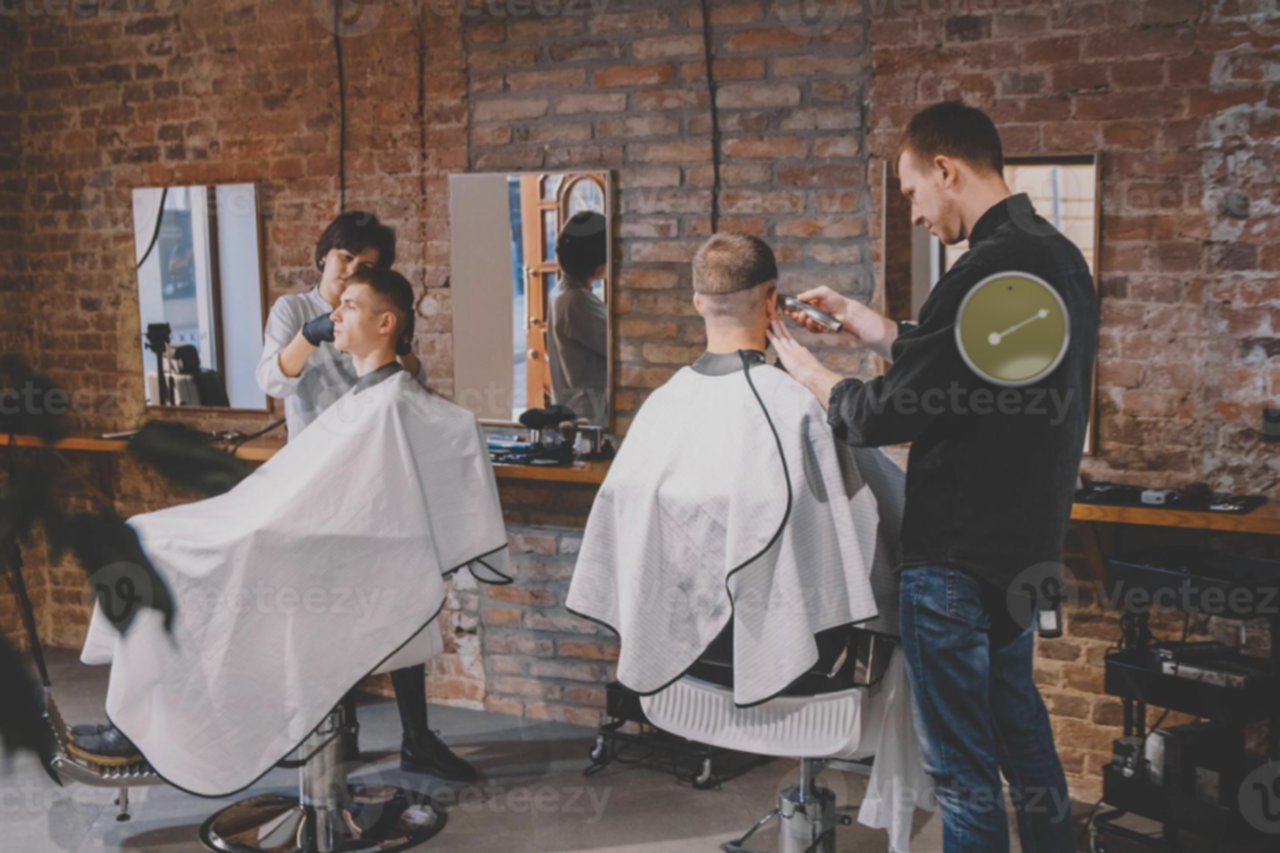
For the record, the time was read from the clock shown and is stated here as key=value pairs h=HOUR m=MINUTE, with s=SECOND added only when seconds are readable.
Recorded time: h=8 m=11
